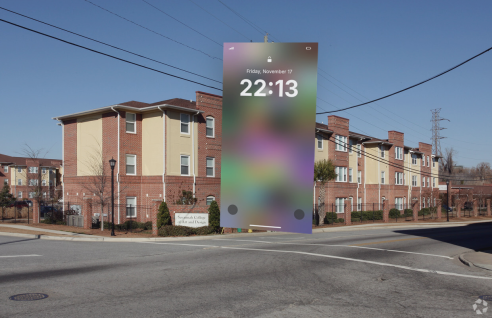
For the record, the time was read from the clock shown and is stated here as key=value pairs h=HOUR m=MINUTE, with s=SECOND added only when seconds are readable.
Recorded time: h=22 m=13
